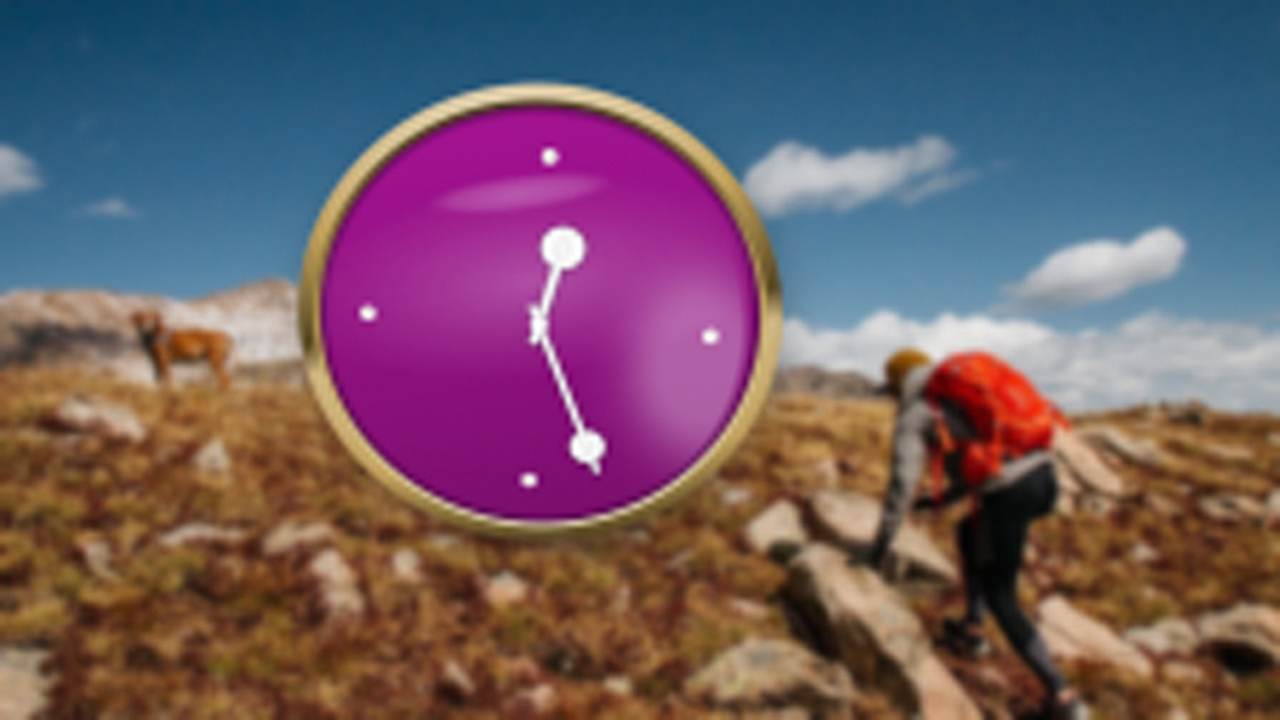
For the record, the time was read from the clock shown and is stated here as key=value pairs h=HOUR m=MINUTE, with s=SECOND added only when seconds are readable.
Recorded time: h=12 m=26
